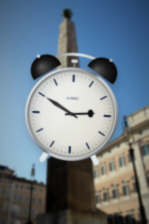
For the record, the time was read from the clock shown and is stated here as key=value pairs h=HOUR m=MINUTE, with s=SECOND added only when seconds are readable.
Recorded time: h=2 m=50
